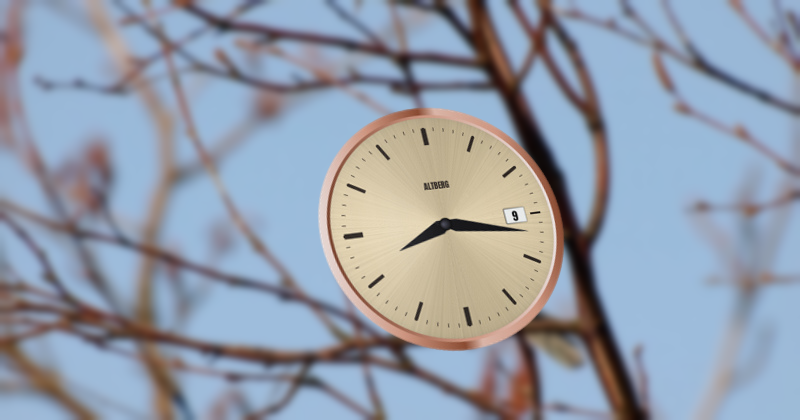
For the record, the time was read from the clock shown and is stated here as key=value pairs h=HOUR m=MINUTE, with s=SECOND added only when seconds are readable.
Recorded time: h=8 m=17
